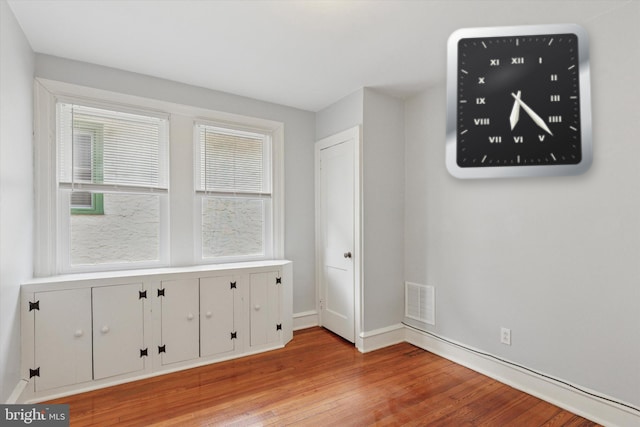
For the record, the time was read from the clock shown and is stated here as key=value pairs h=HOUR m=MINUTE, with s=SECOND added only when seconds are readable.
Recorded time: h=6 m=23
